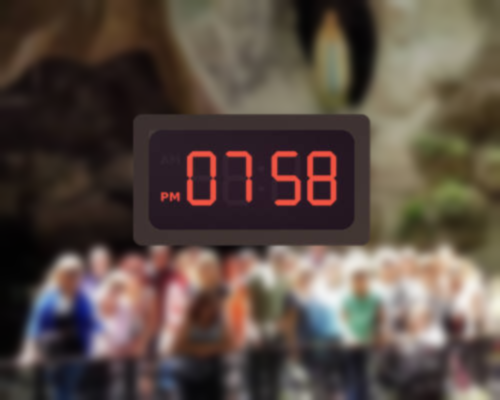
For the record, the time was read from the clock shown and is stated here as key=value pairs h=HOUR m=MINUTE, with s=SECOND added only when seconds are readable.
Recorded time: h=7 m=58
